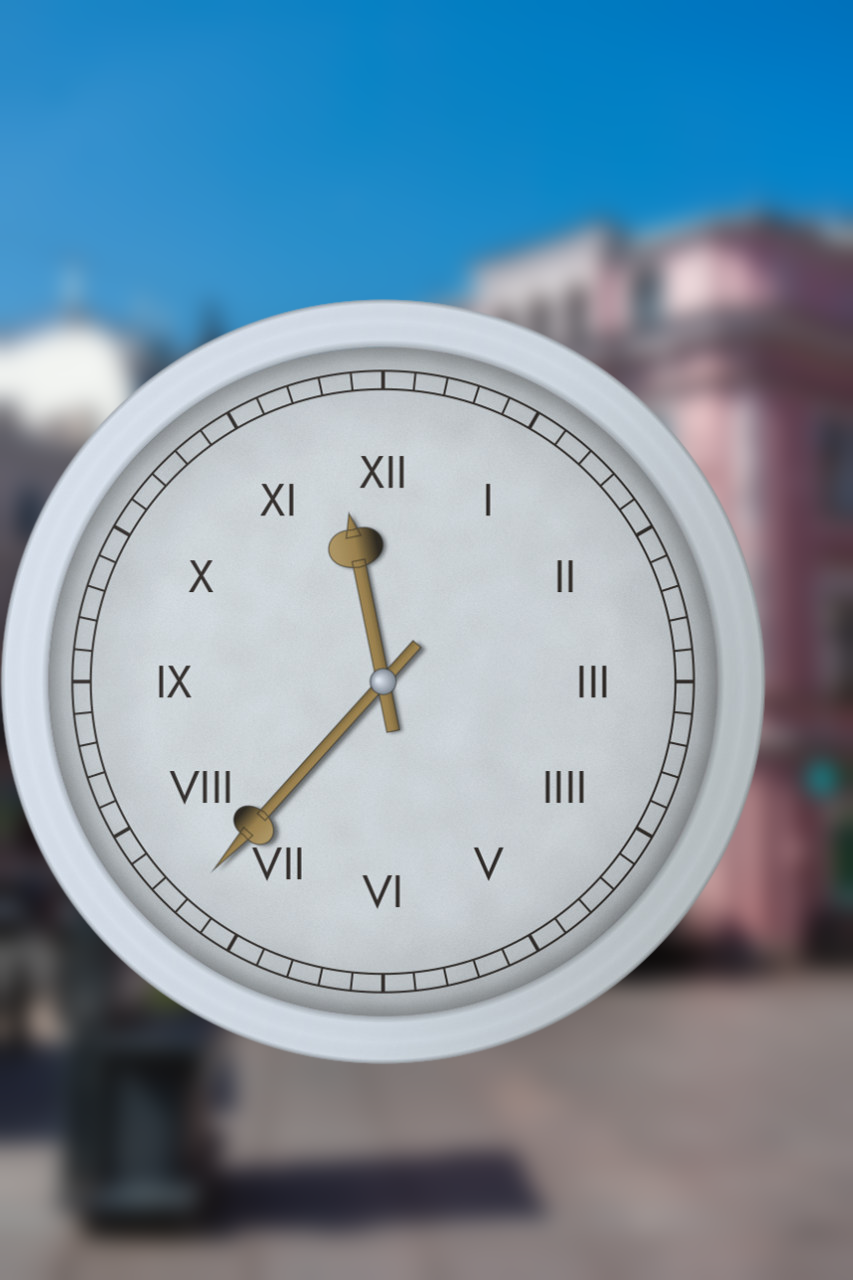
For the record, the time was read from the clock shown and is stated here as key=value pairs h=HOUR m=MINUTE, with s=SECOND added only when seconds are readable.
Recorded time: h=11 m=37
